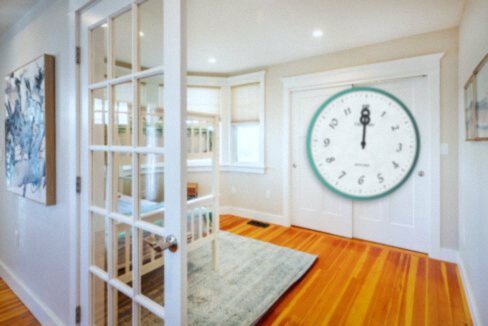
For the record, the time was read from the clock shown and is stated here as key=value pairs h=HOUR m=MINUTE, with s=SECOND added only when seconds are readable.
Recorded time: h=12 m=0
